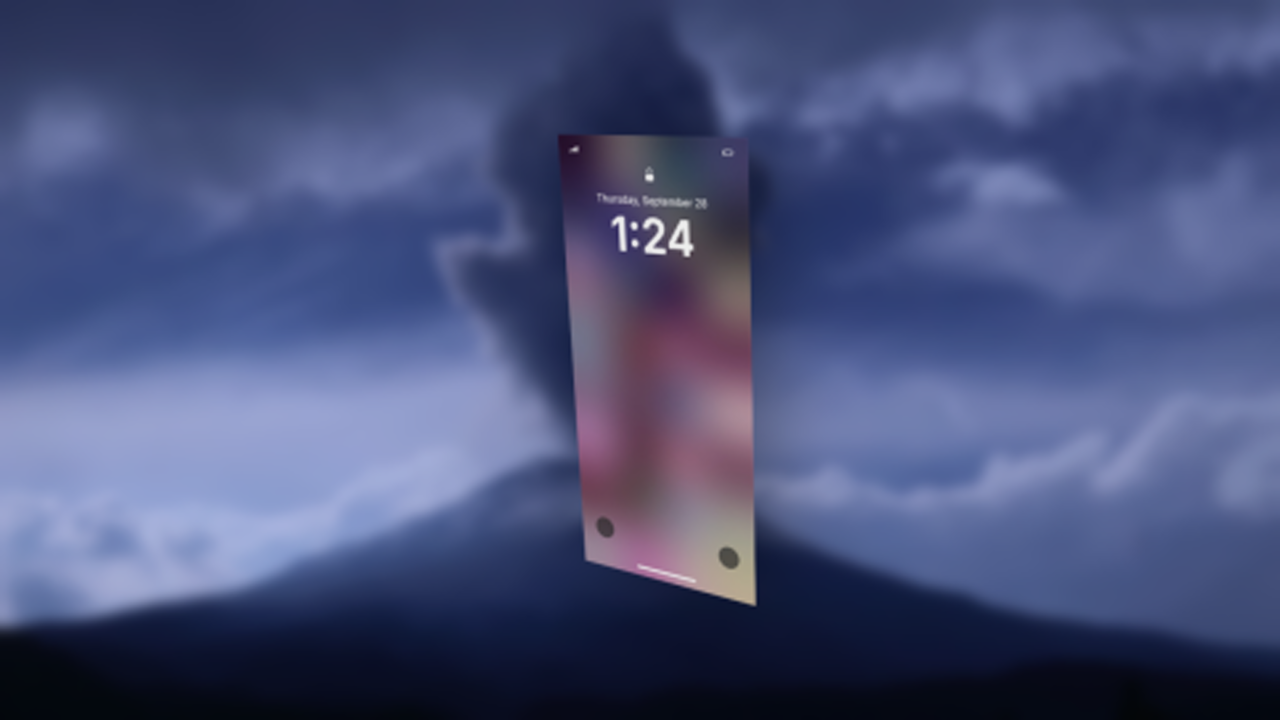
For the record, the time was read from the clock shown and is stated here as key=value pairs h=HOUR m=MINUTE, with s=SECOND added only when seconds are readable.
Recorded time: h=1 m=24
